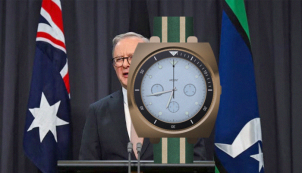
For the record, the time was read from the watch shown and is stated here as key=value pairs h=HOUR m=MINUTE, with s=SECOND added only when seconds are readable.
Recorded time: h=6 m=43
